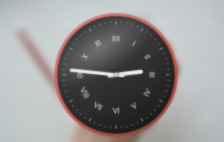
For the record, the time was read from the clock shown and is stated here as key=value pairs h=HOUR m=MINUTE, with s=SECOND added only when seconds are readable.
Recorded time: h=2 m=46
